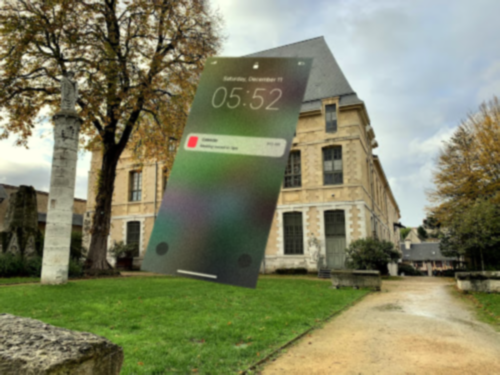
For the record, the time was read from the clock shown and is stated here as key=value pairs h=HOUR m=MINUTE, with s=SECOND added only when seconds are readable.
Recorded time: h=5 m=52
